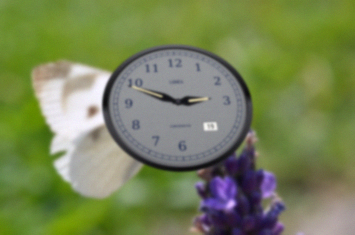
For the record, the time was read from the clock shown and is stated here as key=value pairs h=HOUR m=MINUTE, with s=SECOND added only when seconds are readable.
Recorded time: h=2 m=49
